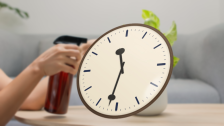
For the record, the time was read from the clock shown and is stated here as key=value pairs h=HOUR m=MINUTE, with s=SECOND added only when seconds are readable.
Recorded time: h=11 m=32
